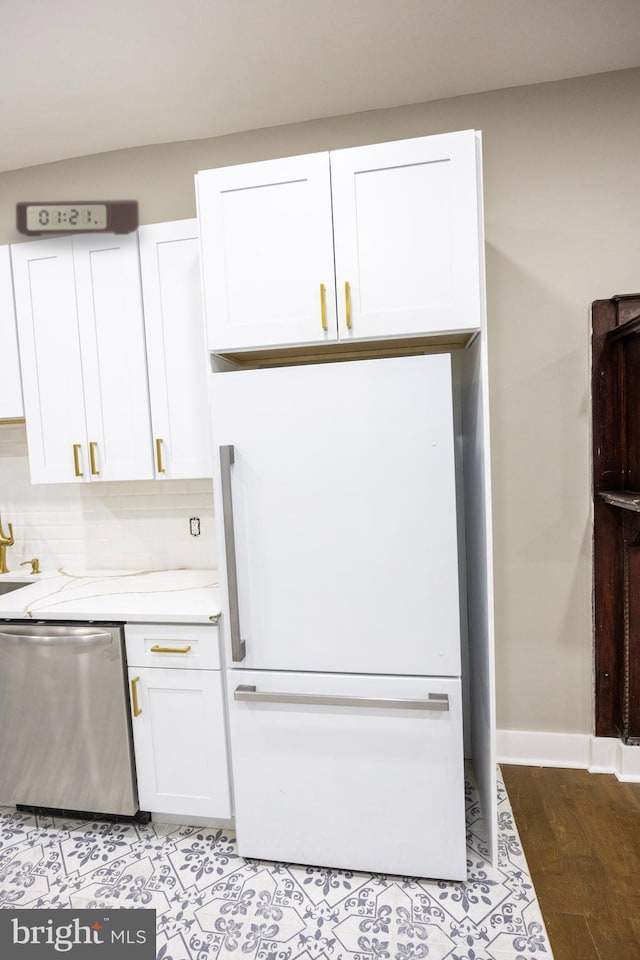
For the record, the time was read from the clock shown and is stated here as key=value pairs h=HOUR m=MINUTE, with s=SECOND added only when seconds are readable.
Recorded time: h=1 m=21
